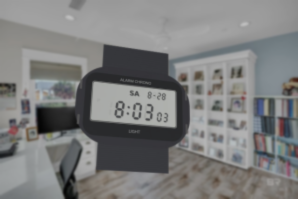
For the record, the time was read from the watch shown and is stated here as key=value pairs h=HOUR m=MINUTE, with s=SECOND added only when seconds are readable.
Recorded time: h=8 m=3 s=3
